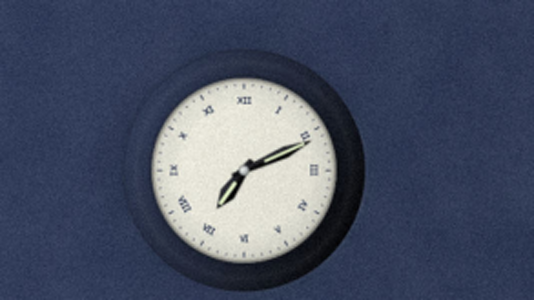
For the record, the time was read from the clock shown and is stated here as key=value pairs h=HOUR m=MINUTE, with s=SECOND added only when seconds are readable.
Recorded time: h=7 m=11
